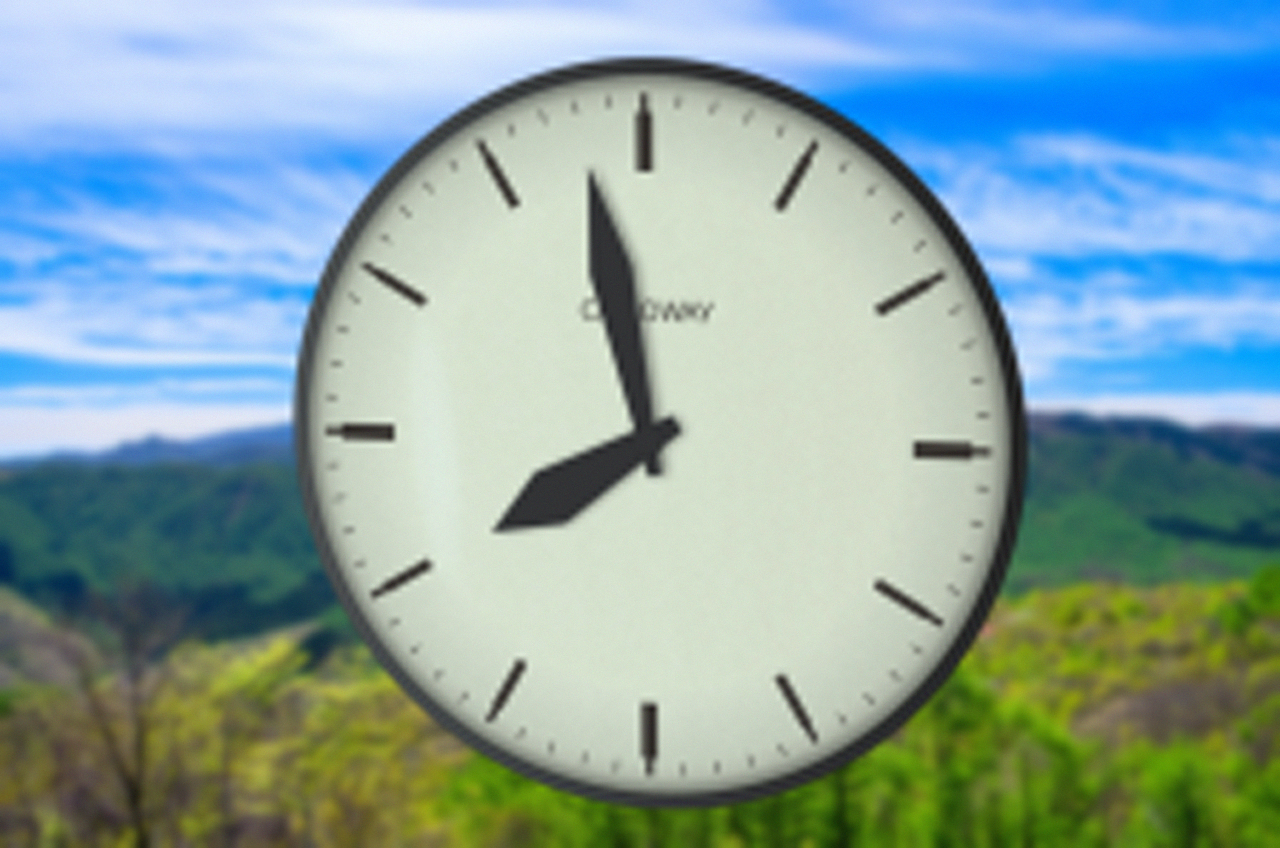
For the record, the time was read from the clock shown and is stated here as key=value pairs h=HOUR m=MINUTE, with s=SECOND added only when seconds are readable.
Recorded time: h=7 m=58
